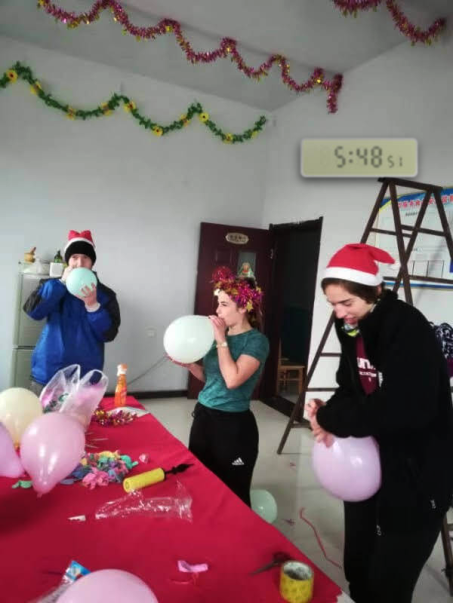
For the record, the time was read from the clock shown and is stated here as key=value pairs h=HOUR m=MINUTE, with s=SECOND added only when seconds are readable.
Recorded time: h=5 m=48 s=51
